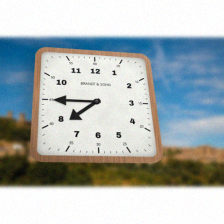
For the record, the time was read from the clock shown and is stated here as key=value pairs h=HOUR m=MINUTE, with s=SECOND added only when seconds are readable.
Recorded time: h=7 m=45
